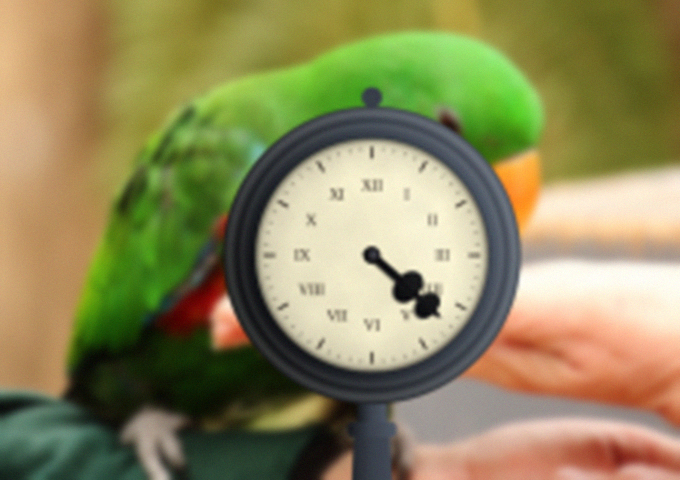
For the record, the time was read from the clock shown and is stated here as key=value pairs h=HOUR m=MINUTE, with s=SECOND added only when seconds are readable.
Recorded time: h=4 m=22
